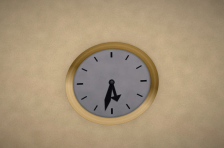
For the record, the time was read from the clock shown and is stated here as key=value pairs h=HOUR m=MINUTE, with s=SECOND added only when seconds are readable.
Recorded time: h=5 m=32
